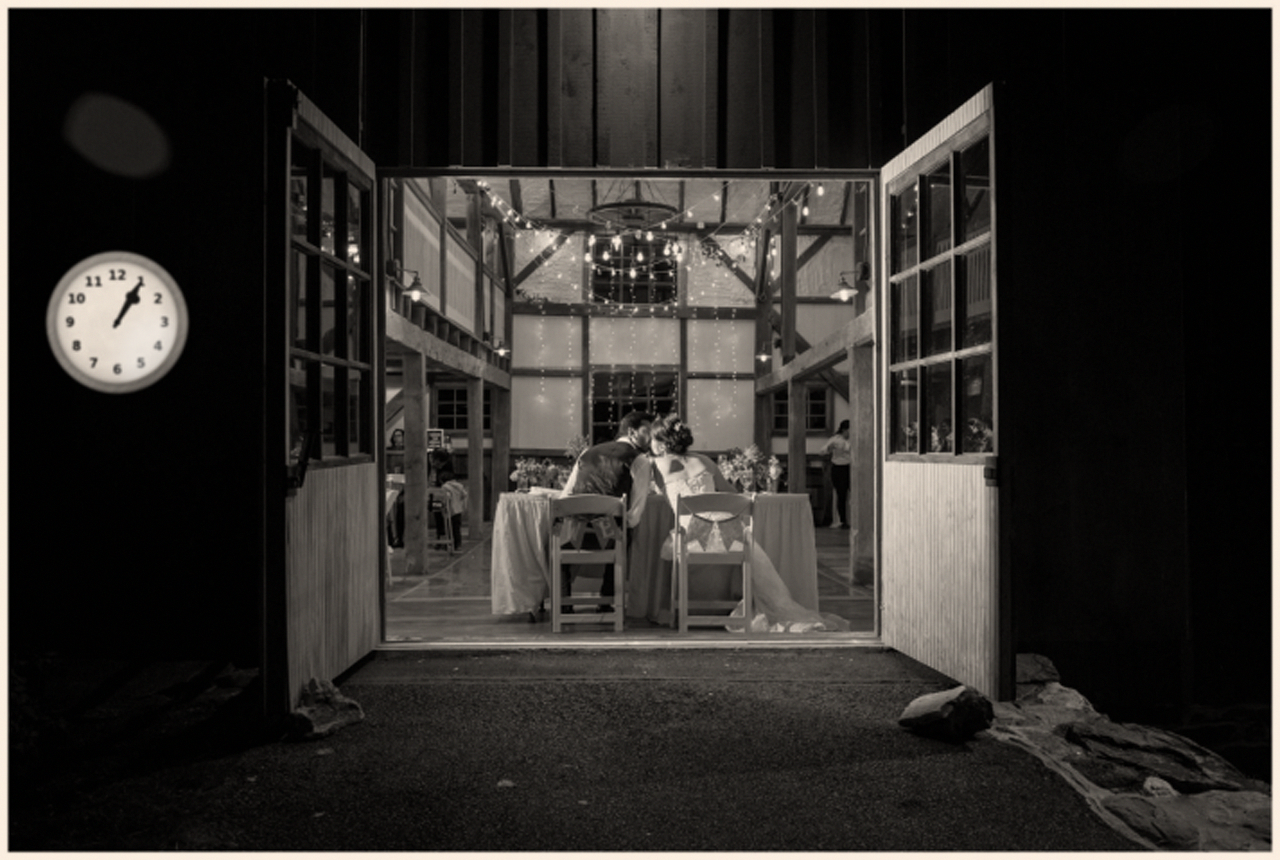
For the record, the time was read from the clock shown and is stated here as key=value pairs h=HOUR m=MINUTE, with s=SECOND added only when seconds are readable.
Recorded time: h=1 m=5
